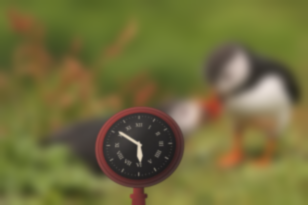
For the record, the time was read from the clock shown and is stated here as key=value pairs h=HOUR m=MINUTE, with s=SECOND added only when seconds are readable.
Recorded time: h=5 m=51
